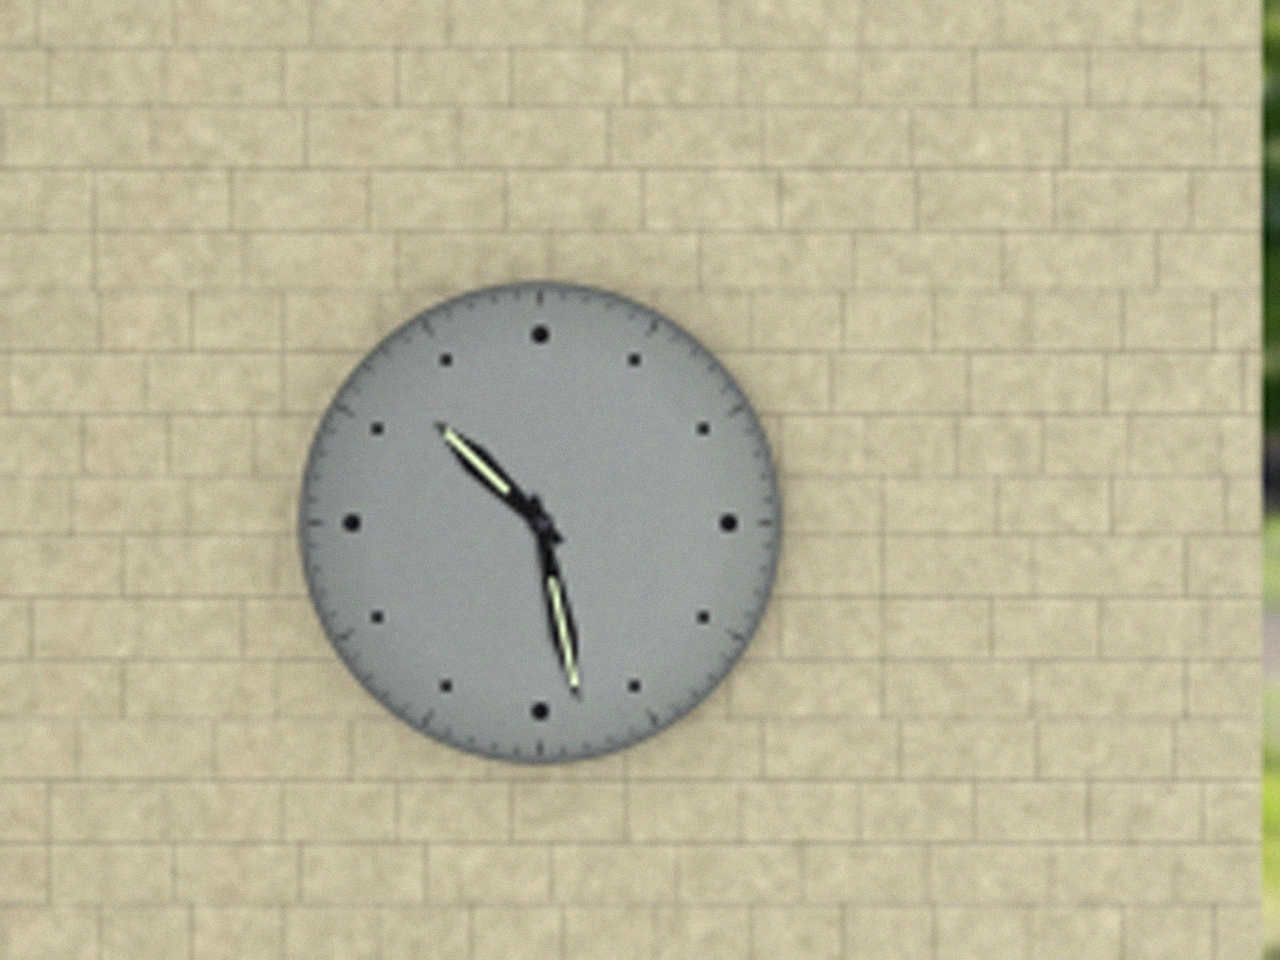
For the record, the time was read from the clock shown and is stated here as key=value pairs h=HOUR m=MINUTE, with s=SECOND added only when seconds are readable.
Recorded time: h=10 m=28
